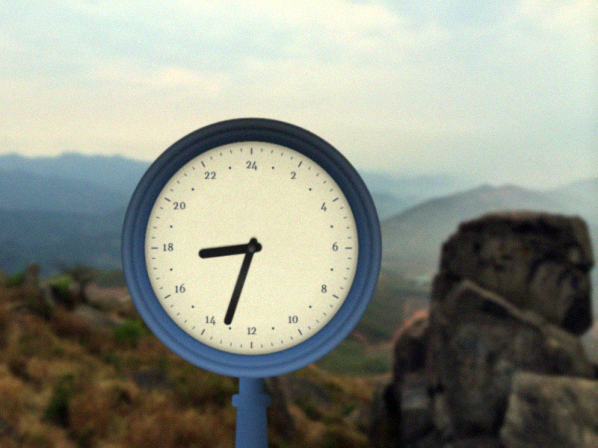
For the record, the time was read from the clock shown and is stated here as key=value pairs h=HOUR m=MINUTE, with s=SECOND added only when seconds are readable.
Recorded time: h=17 m=33
